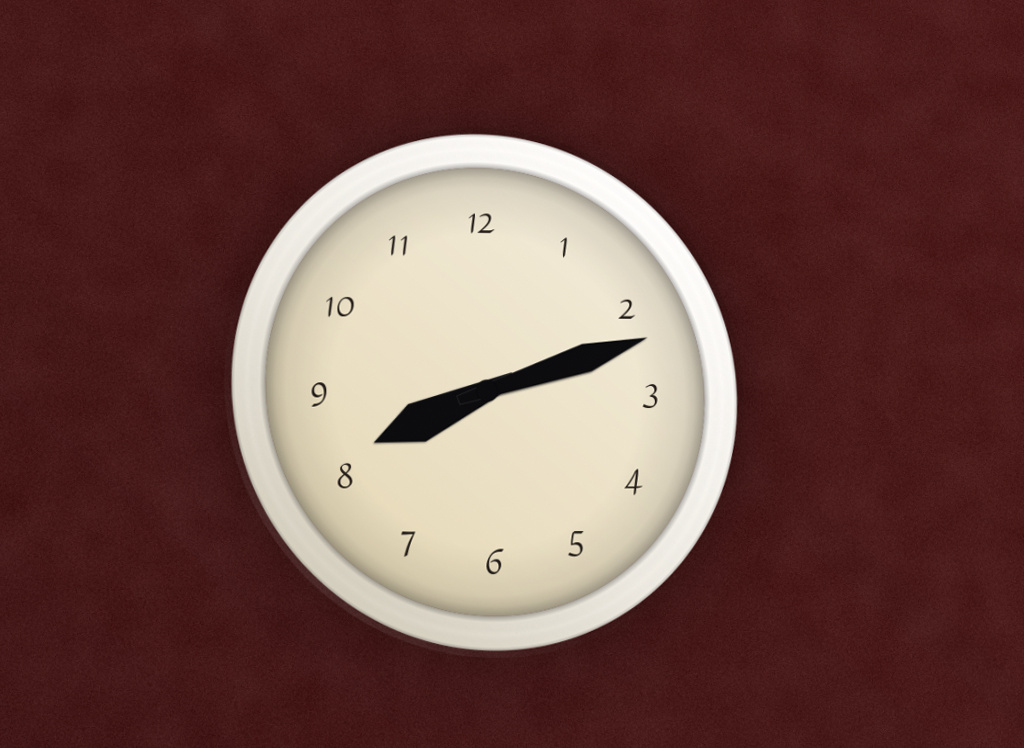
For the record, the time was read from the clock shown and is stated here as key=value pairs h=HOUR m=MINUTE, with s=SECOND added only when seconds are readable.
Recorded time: h=8 m=12
